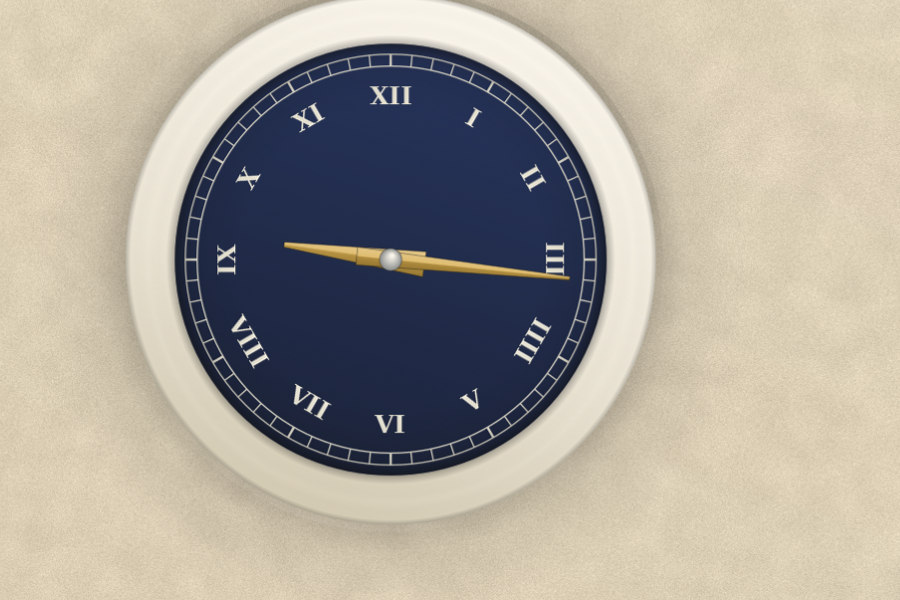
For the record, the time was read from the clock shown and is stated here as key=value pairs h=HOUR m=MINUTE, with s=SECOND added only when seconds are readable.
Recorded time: h=9 m=16
